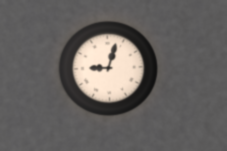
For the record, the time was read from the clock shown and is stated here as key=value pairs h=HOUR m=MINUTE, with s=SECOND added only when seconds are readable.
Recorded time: h=9 m=3
